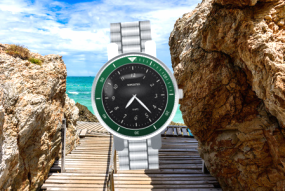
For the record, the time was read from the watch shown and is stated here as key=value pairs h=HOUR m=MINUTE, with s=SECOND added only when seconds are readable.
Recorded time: h=7 m=23
